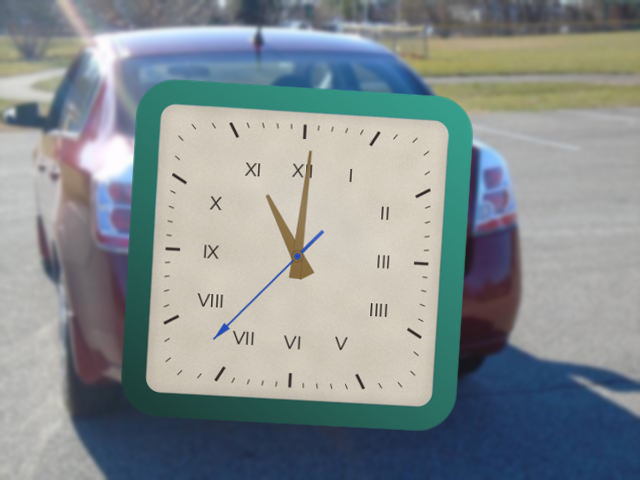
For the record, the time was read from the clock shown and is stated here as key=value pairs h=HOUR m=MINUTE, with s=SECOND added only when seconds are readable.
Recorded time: h=11 m=0 s=37
